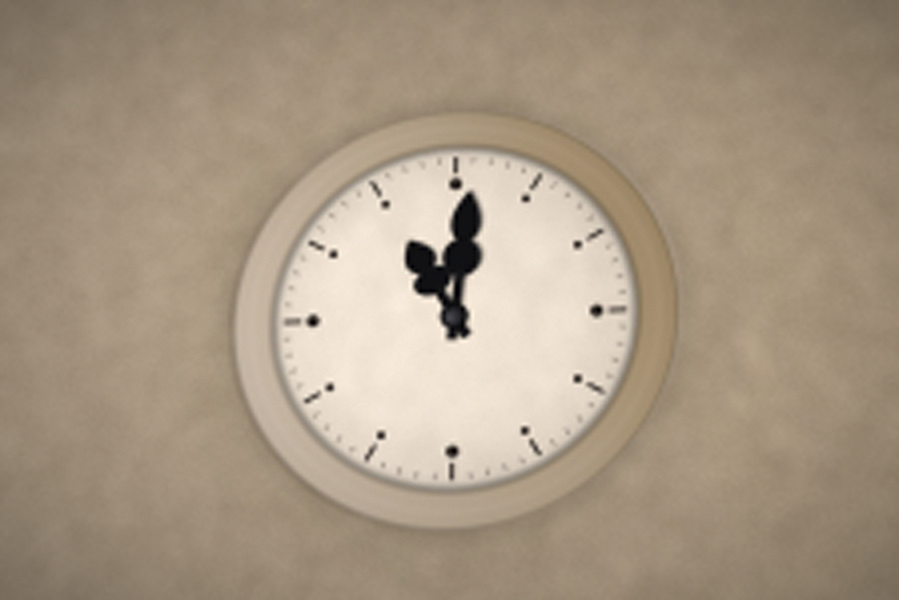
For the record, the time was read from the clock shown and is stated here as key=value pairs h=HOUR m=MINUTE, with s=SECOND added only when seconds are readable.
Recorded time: h=11 m=1
